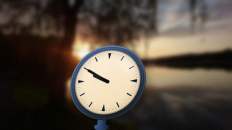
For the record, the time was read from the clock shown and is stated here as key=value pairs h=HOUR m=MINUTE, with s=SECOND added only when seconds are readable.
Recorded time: h=9 m=50
